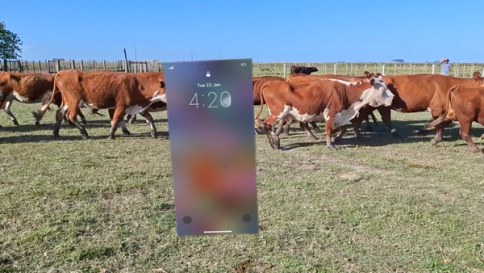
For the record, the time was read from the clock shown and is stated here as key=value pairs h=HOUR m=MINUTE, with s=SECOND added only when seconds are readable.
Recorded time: h=4 m=20
